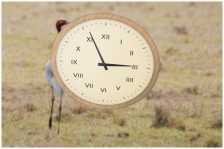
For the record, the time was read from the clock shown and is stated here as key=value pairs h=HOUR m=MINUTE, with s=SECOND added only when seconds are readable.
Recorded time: h=2 m=56
